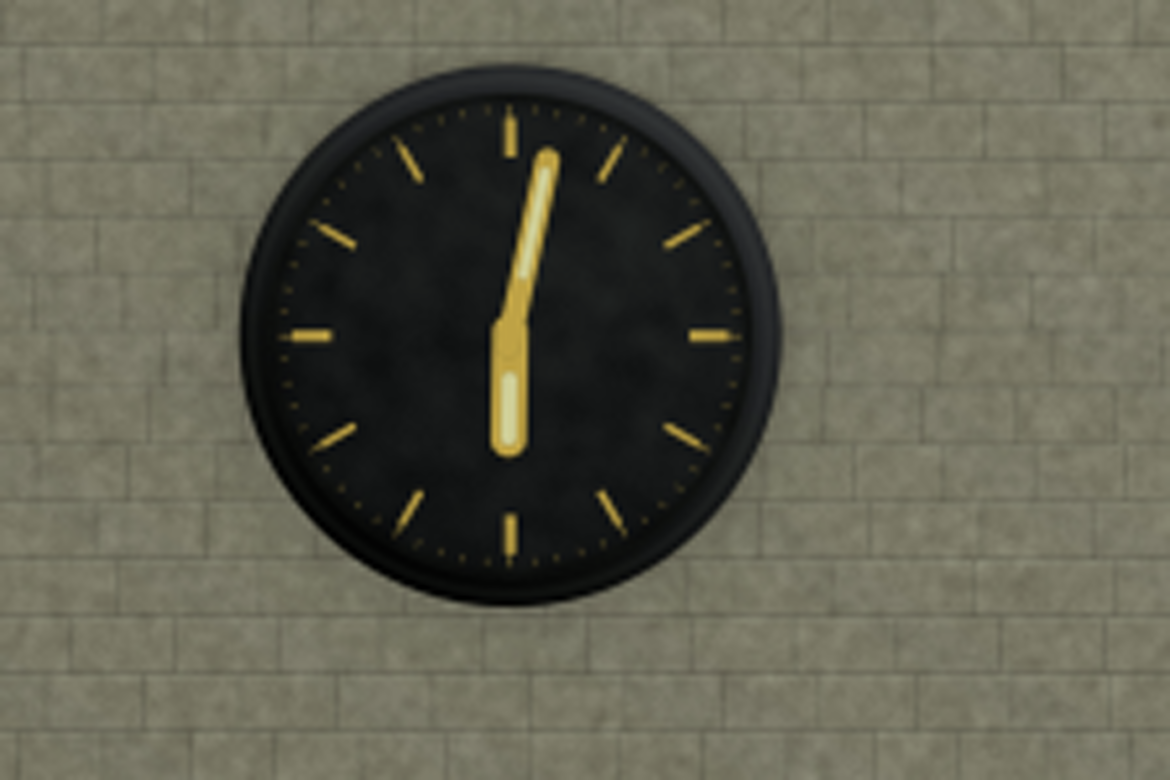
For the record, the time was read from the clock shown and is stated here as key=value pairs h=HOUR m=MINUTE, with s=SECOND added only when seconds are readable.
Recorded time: h=6 m=2
